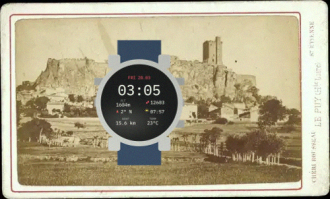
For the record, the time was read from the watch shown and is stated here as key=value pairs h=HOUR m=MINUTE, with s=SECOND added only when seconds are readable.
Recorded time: h=3 m=5
